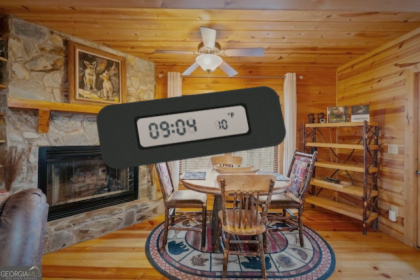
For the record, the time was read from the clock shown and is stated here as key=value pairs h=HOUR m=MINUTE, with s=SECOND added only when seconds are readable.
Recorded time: h=9 m=4
